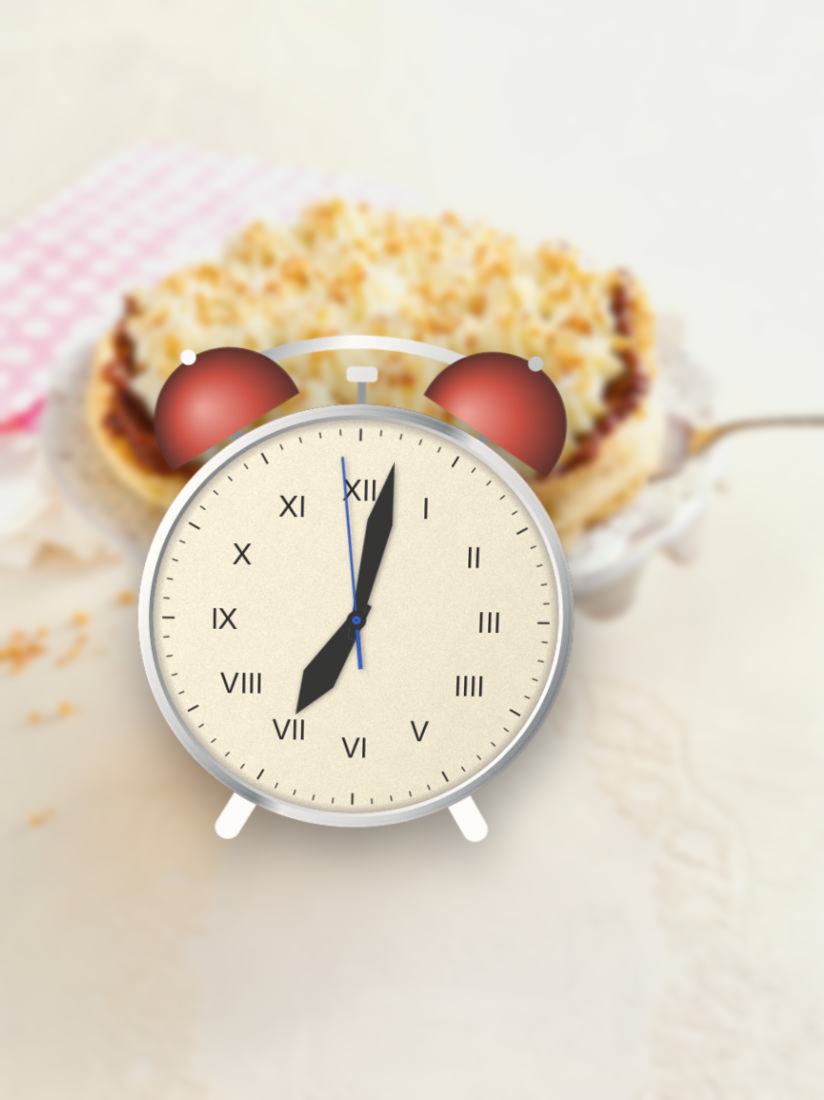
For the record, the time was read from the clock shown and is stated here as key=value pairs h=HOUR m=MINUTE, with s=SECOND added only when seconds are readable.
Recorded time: h=7 m=1 s=59
